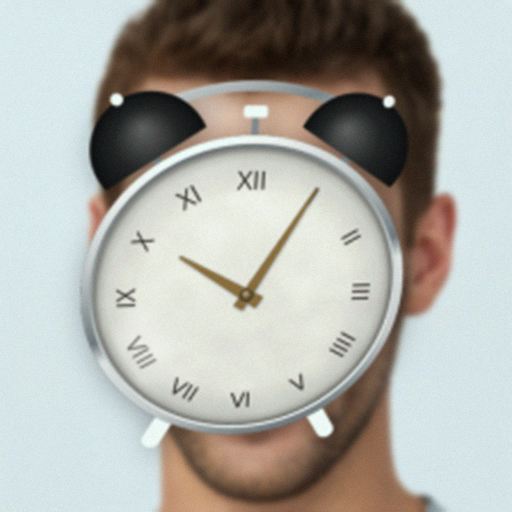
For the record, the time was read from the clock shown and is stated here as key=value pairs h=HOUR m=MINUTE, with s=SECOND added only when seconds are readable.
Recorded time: h=10 m=5
